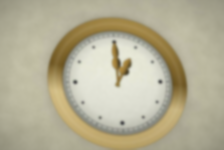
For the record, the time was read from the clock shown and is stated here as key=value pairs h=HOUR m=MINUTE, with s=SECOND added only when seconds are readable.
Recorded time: h=1 m=0
